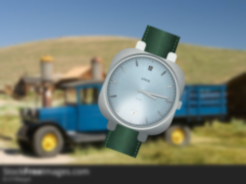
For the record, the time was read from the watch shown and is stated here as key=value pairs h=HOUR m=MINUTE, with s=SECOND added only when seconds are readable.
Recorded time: h=3 m=14
